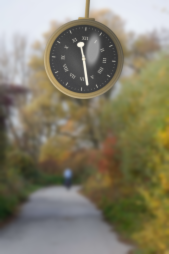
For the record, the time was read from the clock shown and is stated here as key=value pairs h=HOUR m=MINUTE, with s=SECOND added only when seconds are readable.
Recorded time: h=11 m=28
